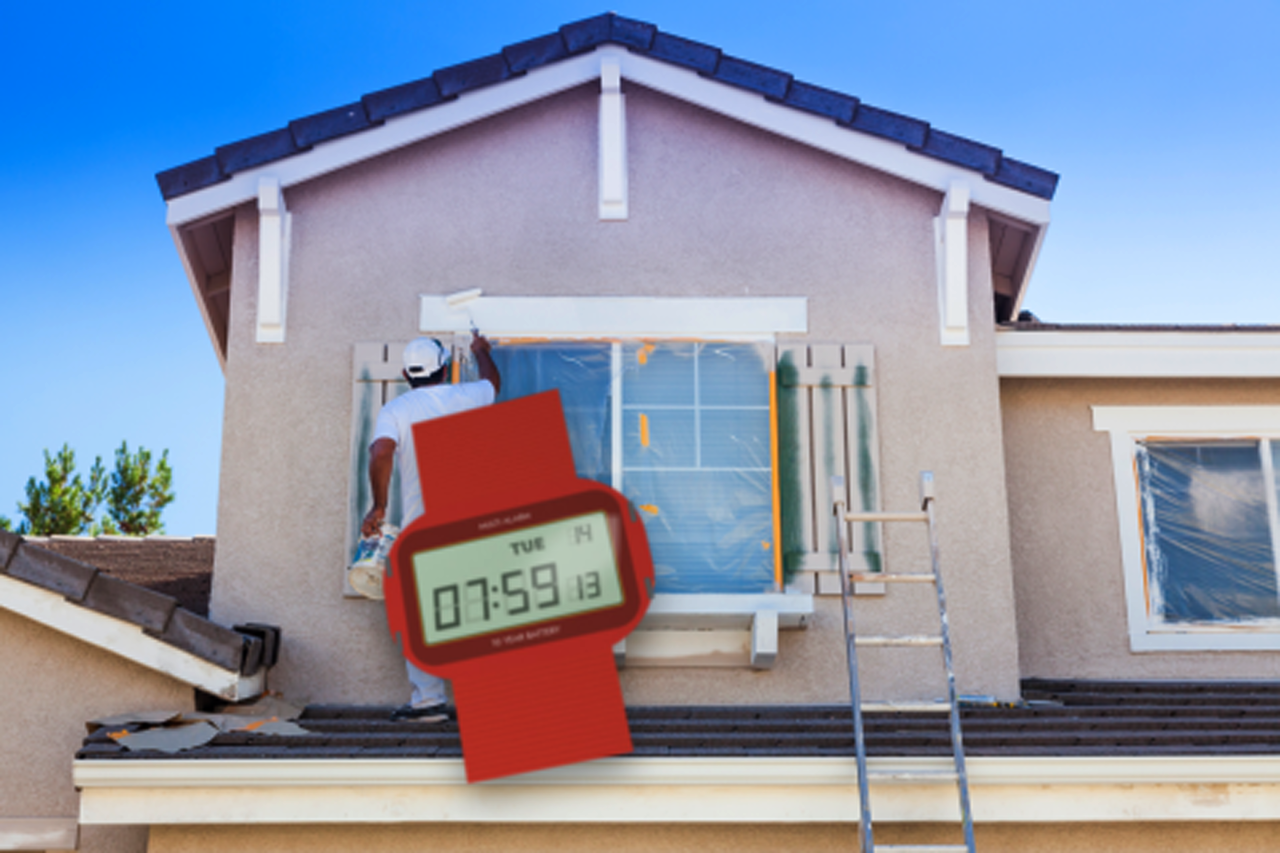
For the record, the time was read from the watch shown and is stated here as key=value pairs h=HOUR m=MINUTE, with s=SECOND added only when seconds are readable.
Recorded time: h=7 m=59 s=13
